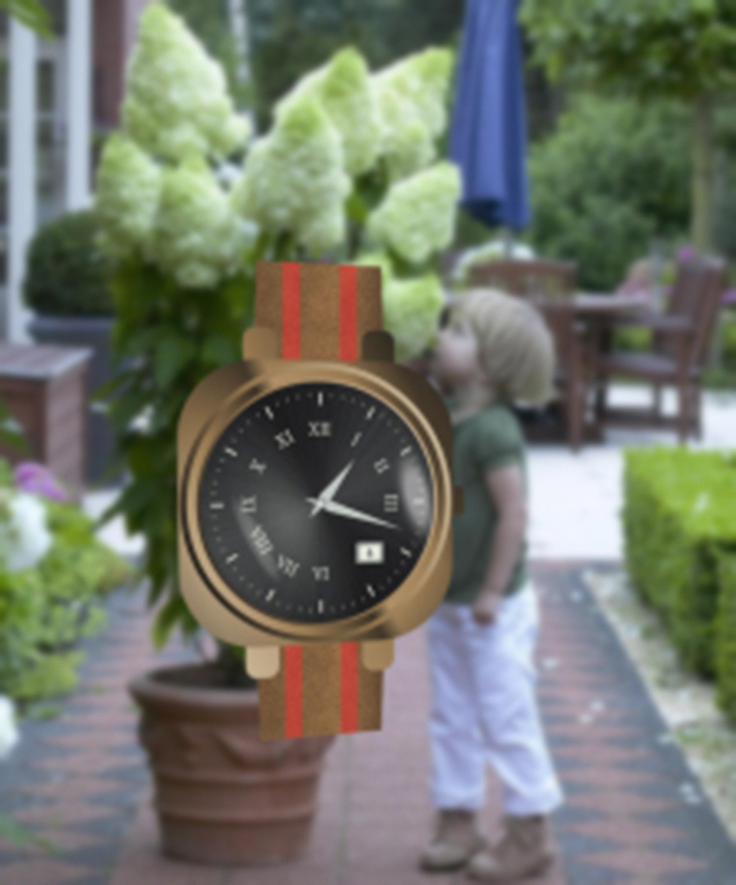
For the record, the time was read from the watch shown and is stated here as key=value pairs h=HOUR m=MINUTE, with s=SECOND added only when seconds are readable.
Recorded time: h=1 m=18
